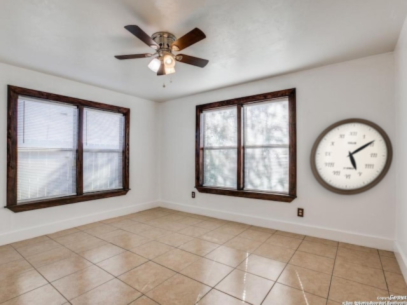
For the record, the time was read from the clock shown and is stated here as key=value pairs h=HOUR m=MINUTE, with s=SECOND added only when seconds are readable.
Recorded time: h=5 m=9
